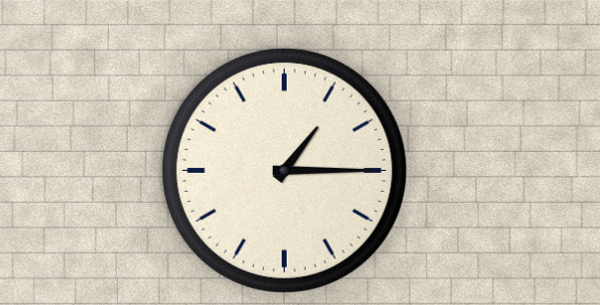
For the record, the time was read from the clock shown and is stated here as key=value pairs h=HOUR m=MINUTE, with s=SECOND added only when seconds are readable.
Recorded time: h=1 m=15
